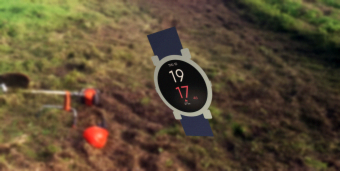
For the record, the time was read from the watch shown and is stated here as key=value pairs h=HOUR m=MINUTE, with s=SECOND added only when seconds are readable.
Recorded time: h=19 m=17
